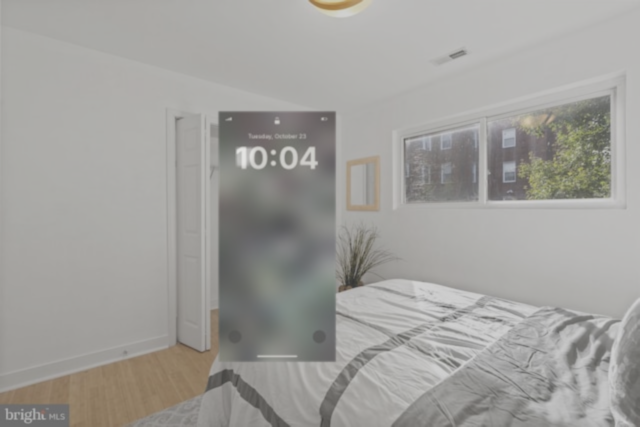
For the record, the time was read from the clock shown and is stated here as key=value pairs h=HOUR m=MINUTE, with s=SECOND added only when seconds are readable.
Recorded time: h=10 m=4
